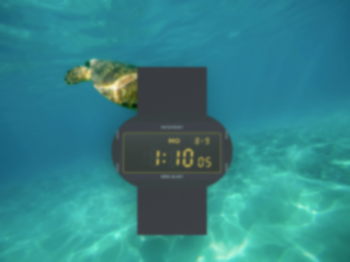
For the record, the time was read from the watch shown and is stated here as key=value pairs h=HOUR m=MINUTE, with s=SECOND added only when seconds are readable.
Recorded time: h=1 m=10
